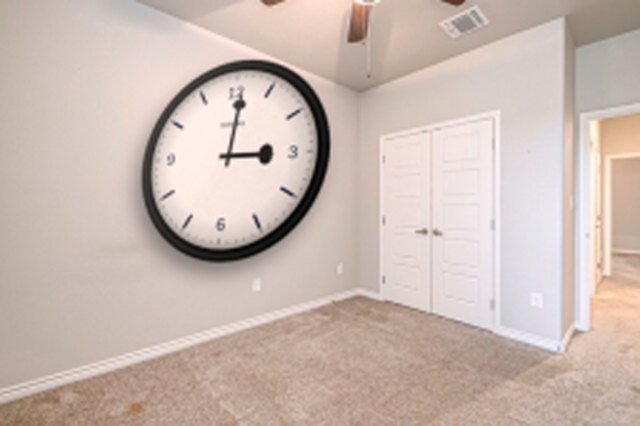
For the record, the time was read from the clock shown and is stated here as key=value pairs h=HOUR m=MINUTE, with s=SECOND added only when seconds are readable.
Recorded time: h=3 m=1
